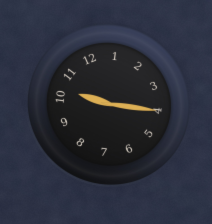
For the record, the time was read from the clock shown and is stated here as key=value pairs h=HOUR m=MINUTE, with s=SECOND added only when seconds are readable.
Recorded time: h=10 m=20
